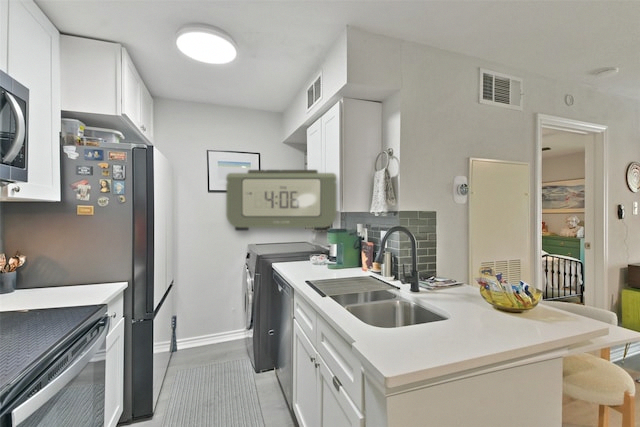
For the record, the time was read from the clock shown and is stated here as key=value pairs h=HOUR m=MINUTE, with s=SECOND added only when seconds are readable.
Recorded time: h=4 m=6
